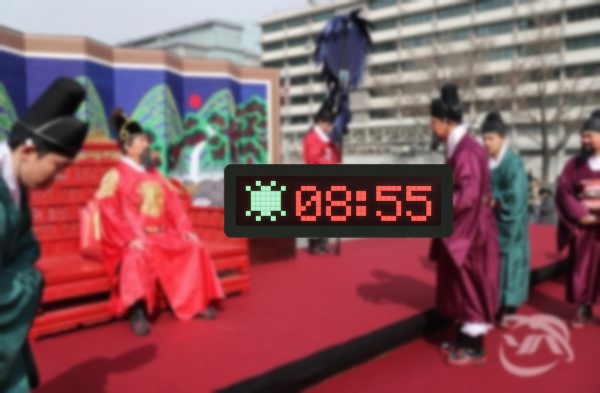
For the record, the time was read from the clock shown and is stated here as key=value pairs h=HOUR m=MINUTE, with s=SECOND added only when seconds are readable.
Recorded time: h=8 m=55
